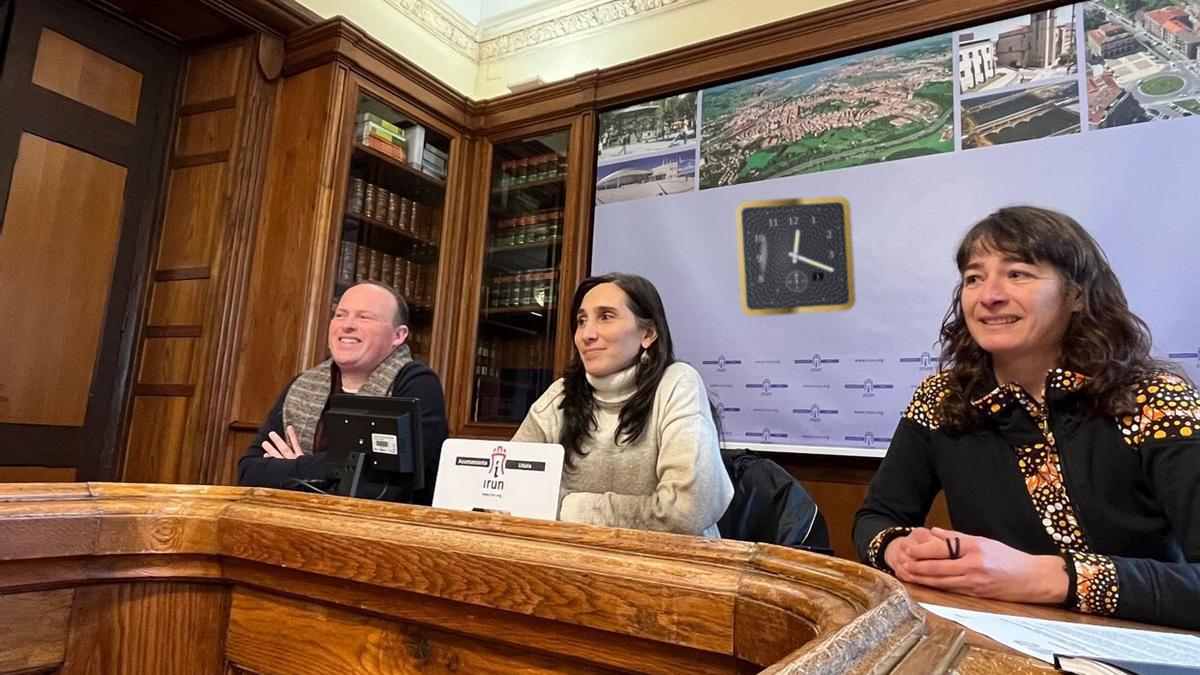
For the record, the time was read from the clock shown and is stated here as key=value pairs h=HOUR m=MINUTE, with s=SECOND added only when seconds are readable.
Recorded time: h=12 m=19
